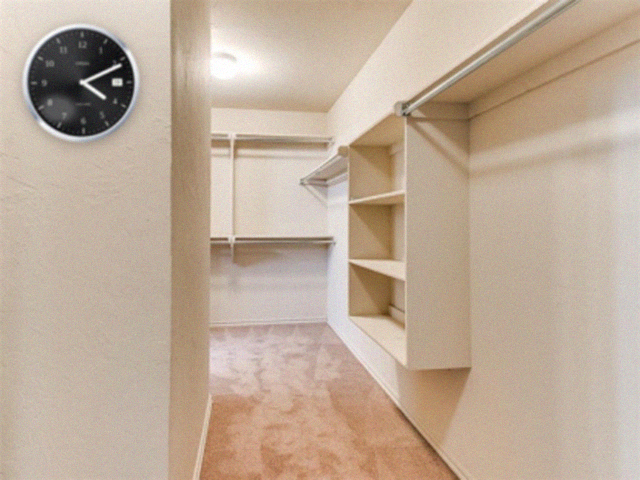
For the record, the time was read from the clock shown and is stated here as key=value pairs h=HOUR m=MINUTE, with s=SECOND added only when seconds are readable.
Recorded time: h=4 m=11
